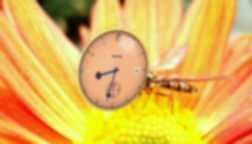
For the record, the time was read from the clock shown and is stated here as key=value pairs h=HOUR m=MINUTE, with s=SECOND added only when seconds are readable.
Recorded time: h=8 m=32
